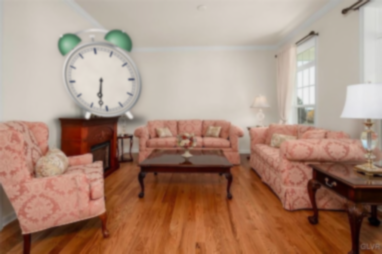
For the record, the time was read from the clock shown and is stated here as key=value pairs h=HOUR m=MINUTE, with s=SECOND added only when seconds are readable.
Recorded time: h=6 m=32
